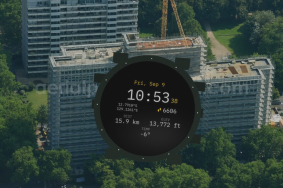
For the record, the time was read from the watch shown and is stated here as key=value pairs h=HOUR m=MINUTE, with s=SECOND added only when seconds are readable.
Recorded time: h=10 m=53
